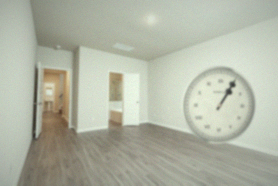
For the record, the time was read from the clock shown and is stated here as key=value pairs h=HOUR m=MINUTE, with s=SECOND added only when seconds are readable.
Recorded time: h=1 m=5
